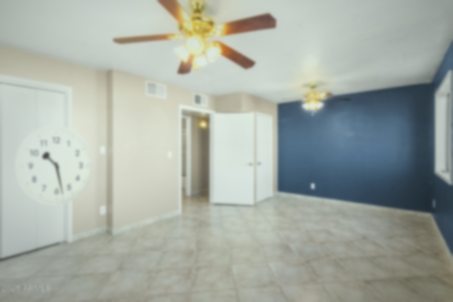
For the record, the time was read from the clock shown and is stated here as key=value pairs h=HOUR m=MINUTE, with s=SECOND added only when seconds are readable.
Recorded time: h=10 m=28
